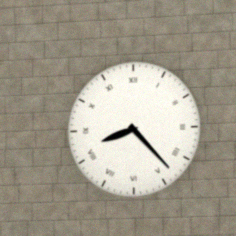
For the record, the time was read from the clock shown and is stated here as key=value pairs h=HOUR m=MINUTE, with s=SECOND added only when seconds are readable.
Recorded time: h=8 m=23
